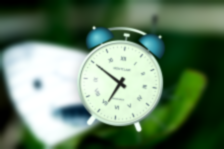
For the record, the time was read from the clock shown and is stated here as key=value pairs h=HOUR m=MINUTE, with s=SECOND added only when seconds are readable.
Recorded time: h=6 m=50
